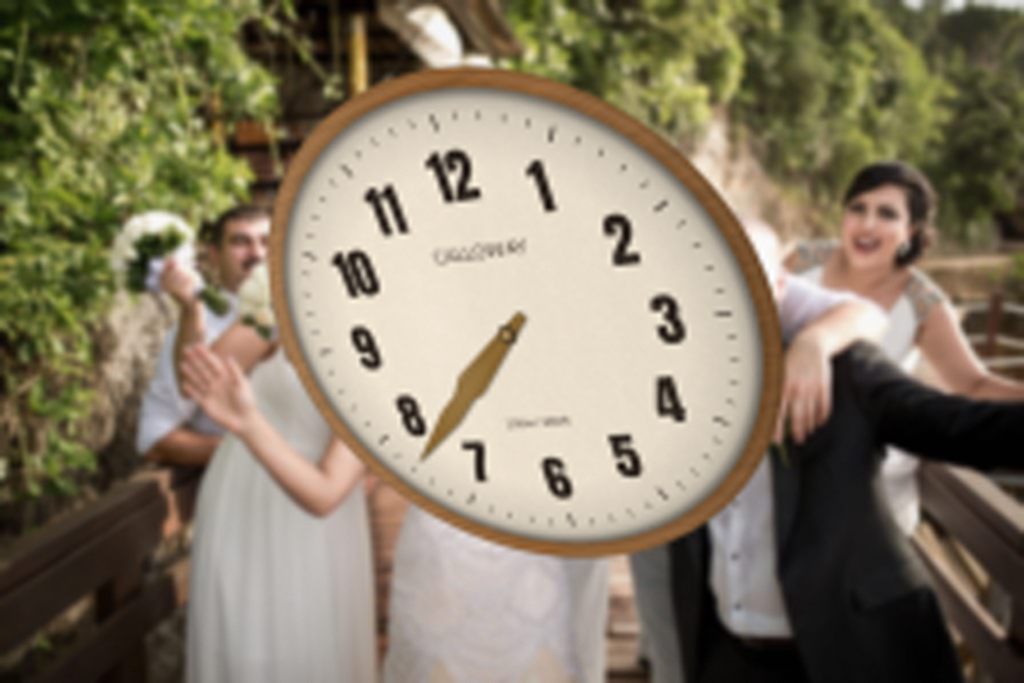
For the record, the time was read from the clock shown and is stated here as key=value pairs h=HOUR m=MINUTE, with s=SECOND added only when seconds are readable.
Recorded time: h=7 m=38
